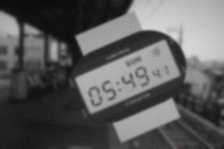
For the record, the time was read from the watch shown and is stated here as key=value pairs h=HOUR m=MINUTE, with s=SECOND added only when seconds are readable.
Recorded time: h=5 m=49 s=41
